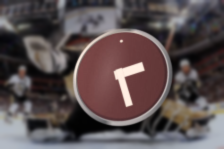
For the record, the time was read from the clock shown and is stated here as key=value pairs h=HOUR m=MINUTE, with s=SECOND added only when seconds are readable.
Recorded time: h=2 m=27
